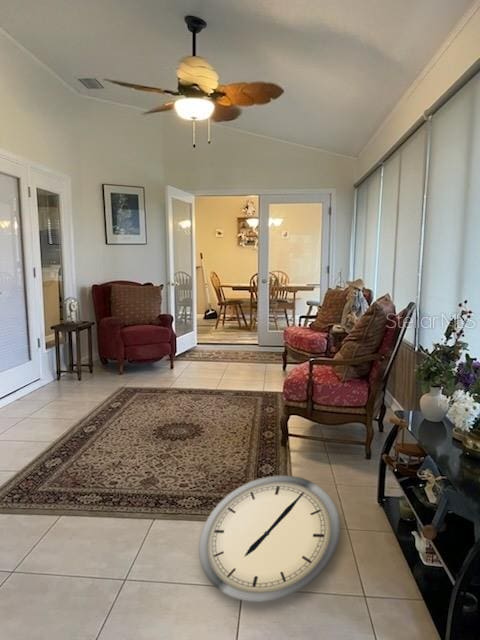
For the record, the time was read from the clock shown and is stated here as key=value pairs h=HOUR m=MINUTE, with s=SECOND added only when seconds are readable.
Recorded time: h=7 m=5
